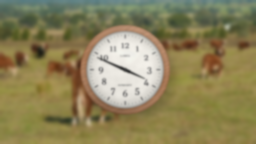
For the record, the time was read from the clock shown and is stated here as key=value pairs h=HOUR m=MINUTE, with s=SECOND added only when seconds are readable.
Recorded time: h=3 m=49
